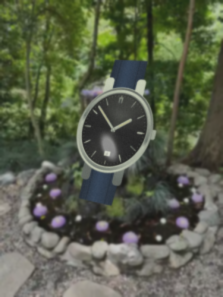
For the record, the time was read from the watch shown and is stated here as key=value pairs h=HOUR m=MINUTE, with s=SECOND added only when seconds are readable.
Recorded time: h=1 m=52
